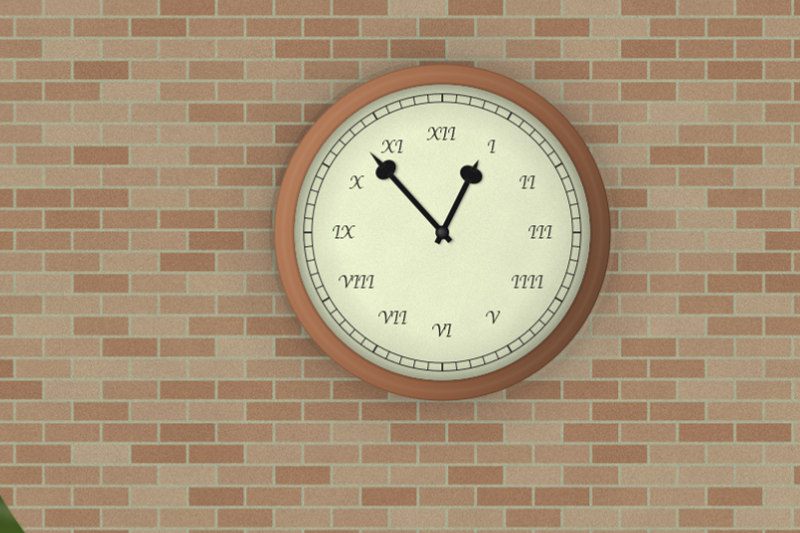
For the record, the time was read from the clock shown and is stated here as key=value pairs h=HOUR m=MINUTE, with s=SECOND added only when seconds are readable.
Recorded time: h=12 m=53
